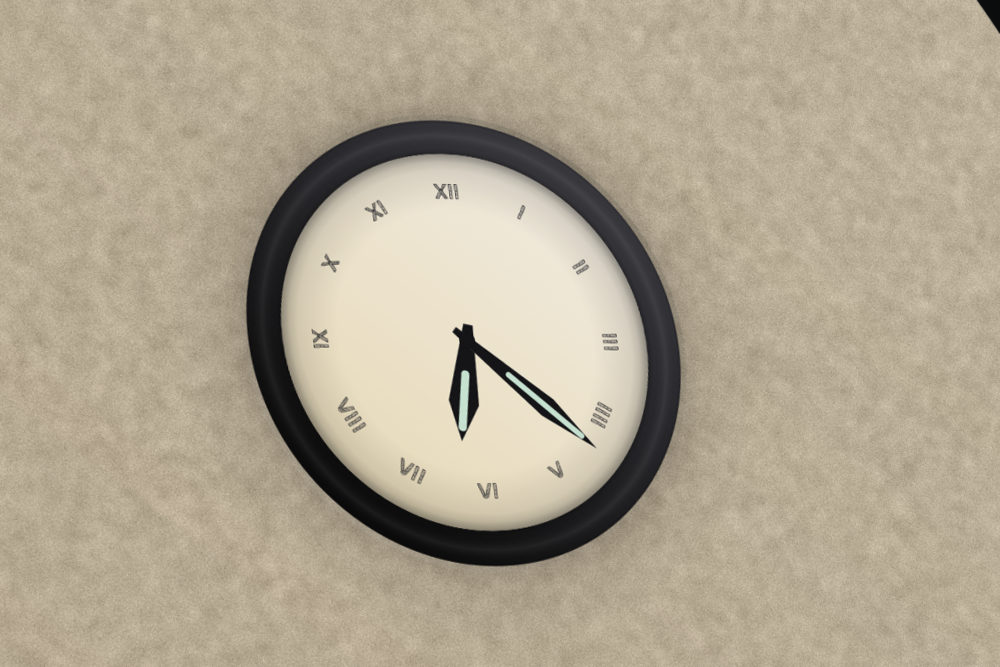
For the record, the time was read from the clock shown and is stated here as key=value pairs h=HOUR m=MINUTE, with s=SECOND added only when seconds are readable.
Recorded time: h=6 m=22
